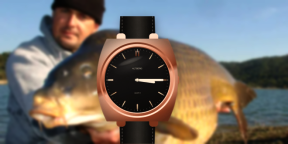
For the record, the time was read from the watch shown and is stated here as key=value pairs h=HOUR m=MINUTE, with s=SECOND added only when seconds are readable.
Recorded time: h=3 m=15
